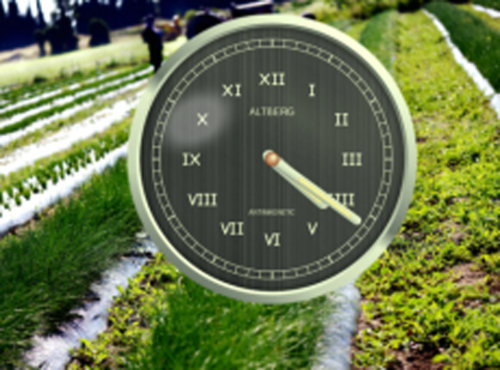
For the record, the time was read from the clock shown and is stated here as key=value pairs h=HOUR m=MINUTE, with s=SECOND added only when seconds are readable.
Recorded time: h=4 m=21
